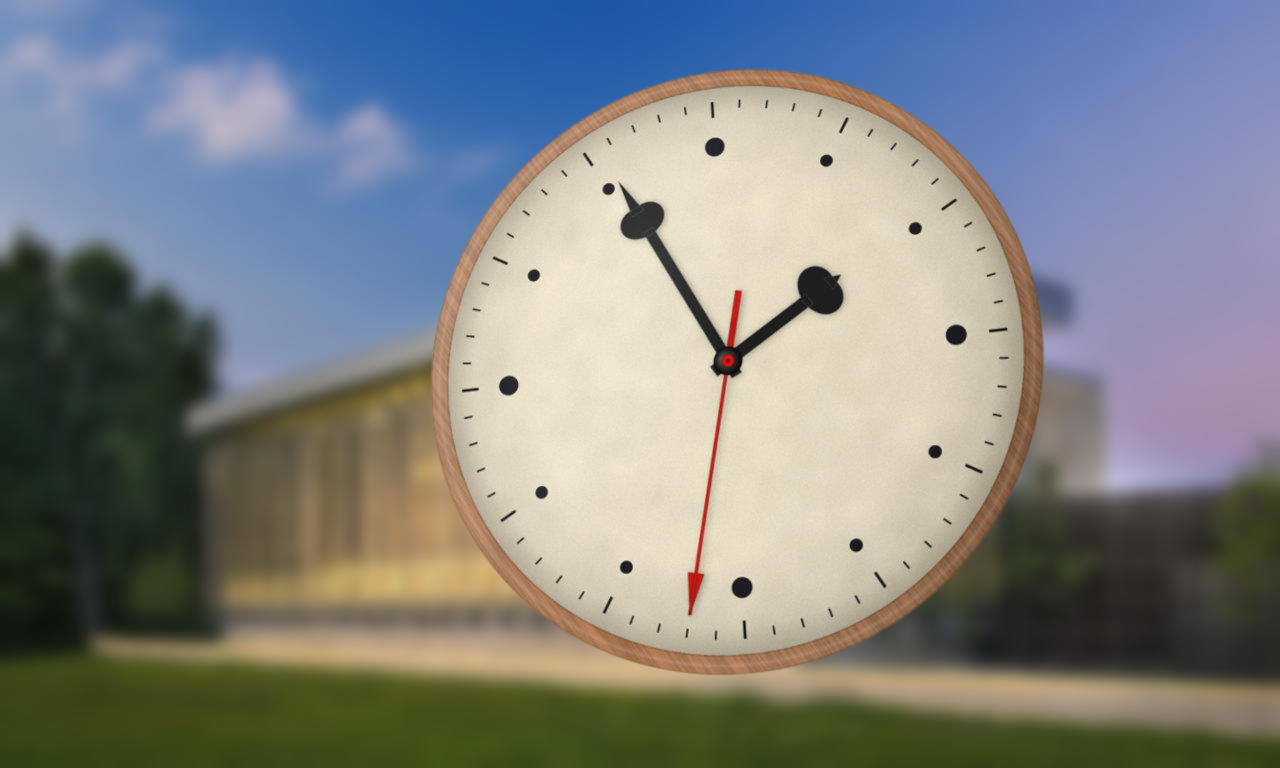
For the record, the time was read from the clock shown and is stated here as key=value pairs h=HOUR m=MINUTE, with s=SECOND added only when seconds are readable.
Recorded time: h=1 m=55 s=32
